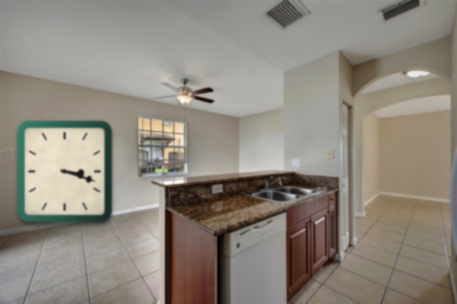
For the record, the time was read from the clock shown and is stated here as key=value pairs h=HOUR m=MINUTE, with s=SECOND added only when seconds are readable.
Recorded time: h=3 m=18
